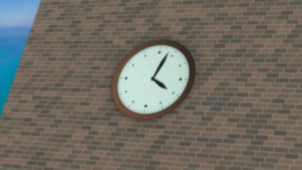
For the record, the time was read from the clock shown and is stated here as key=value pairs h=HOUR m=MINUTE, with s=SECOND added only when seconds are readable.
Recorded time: h=4 m=3
